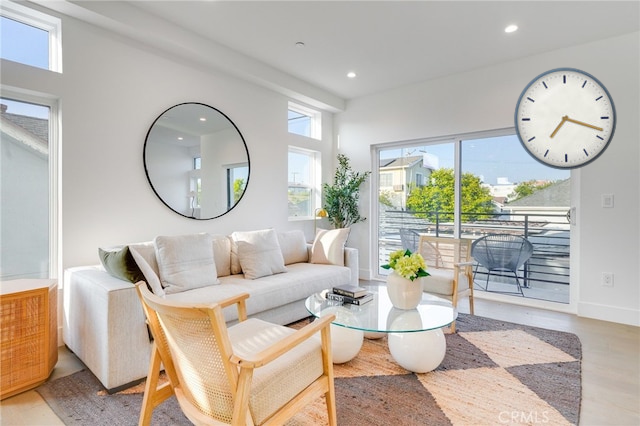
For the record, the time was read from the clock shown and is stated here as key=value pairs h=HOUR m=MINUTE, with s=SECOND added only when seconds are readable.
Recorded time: h=7 m=18
